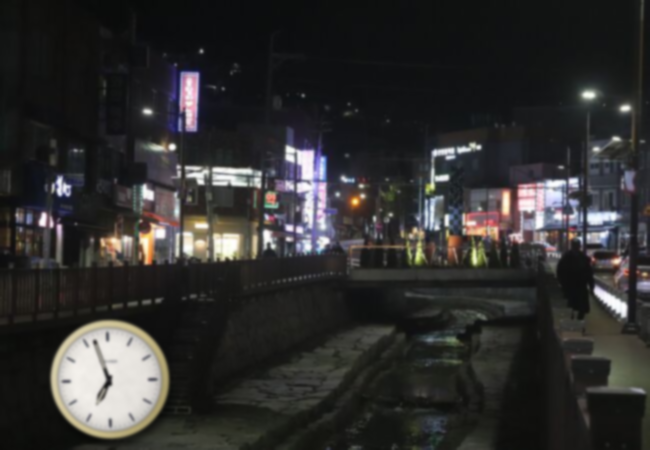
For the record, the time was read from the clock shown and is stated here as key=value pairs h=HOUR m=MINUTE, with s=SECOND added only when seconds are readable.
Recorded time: h=6 m=57
